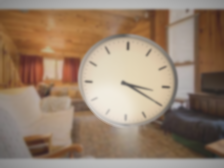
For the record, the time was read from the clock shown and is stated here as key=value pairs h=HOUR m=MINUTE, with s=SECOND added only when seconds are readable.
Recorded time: h=3 m=20
